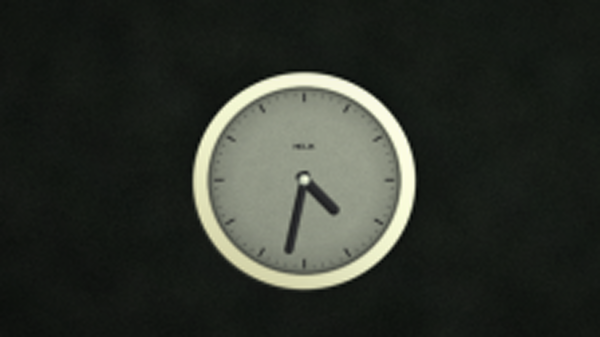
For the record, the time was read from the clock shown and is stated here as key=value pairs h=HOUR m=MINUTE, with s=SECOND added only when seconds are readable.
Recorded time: h=4 m=32
